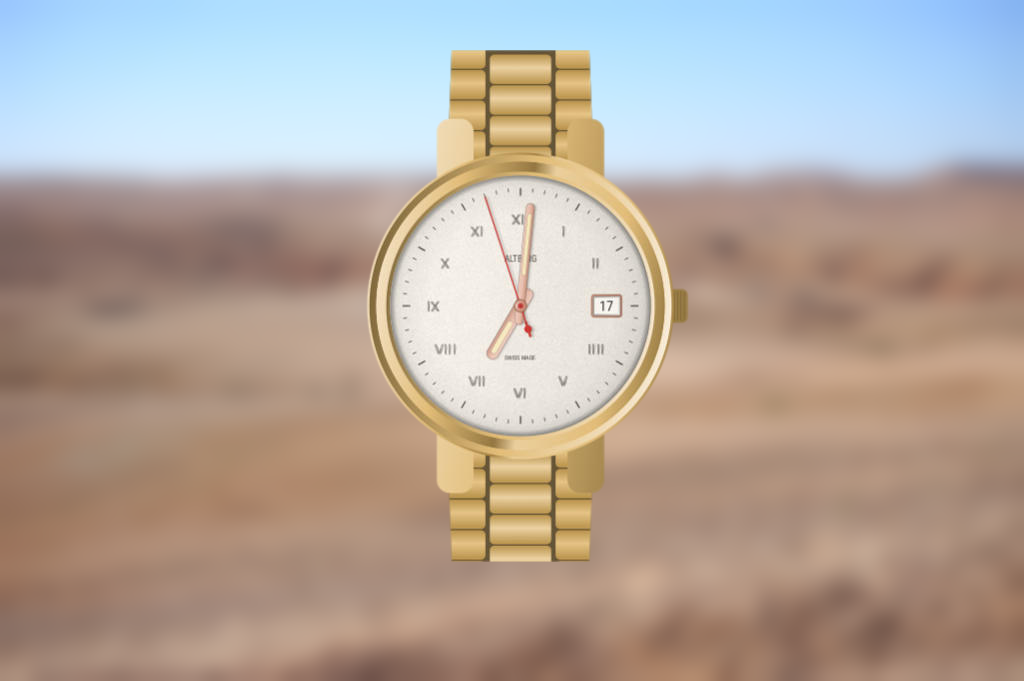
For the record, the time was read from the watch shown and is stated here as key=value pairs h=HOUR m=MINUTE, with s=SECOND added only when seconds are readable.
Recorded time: h=7 m=0 s=57
